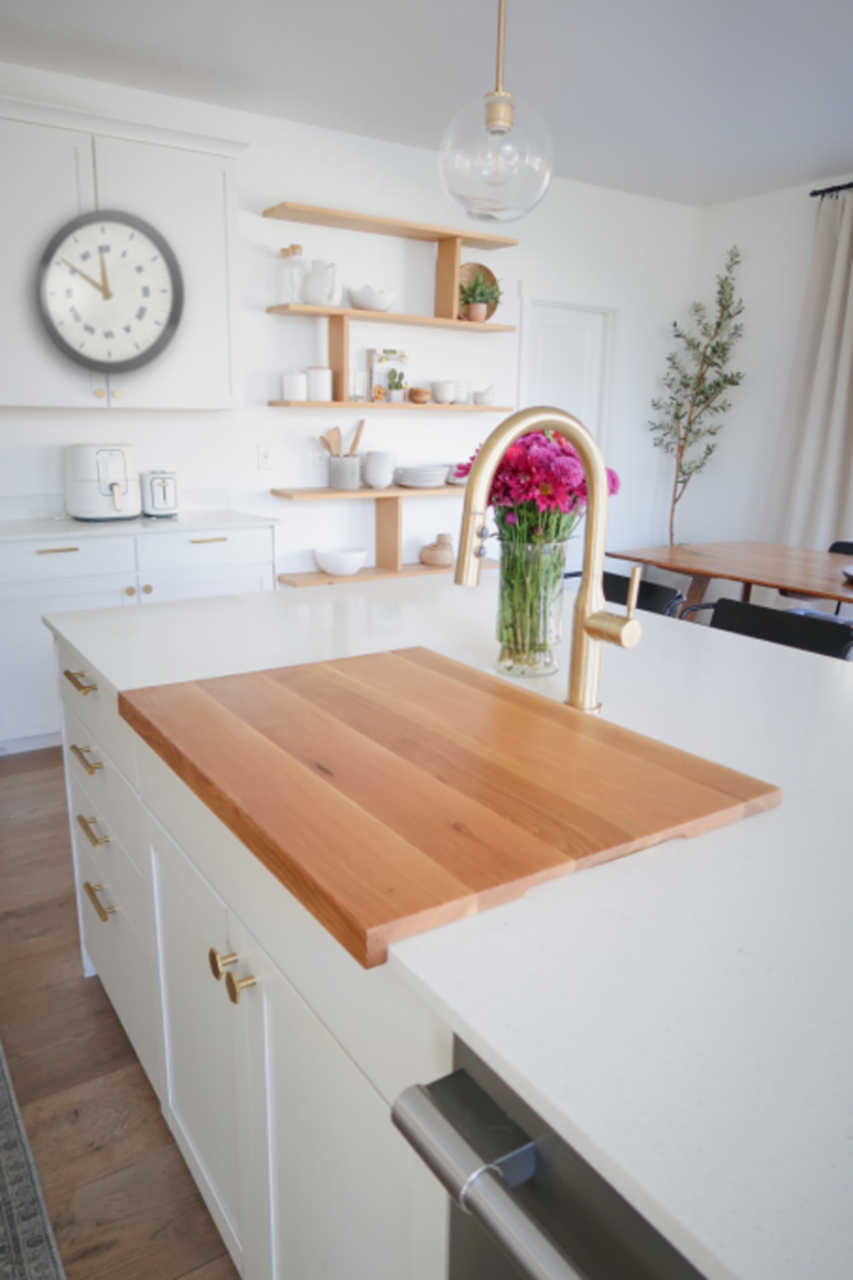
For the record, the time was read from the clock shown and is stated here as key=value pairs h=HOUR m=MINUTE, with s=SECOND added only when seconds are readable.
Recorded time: h=11 m=51
